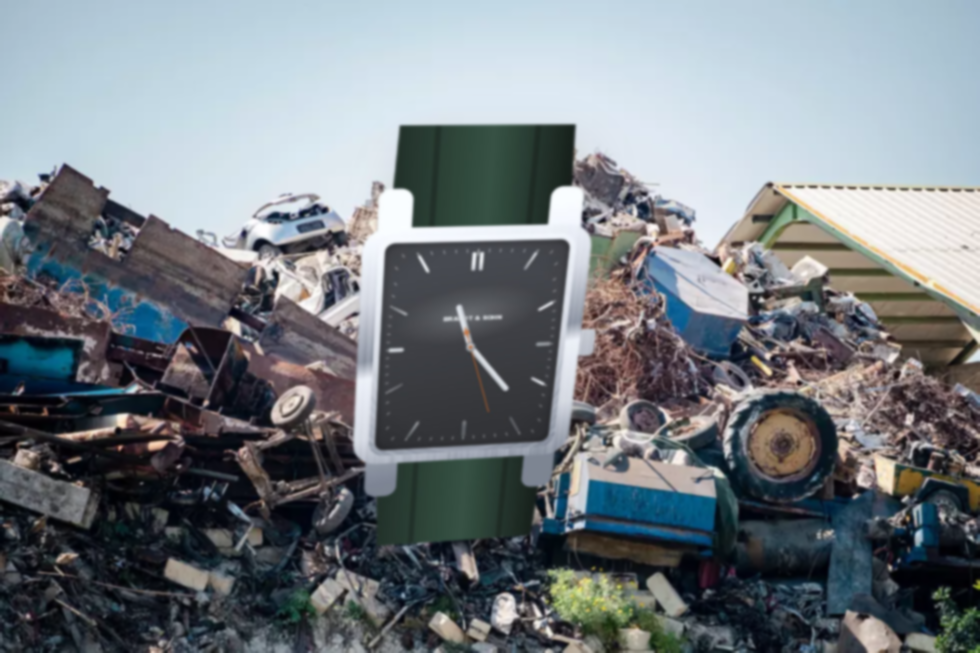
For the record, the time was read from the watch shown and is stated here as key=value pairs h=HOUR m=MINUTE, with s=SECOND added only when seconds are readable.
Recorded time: h=11 m=23 s=27
